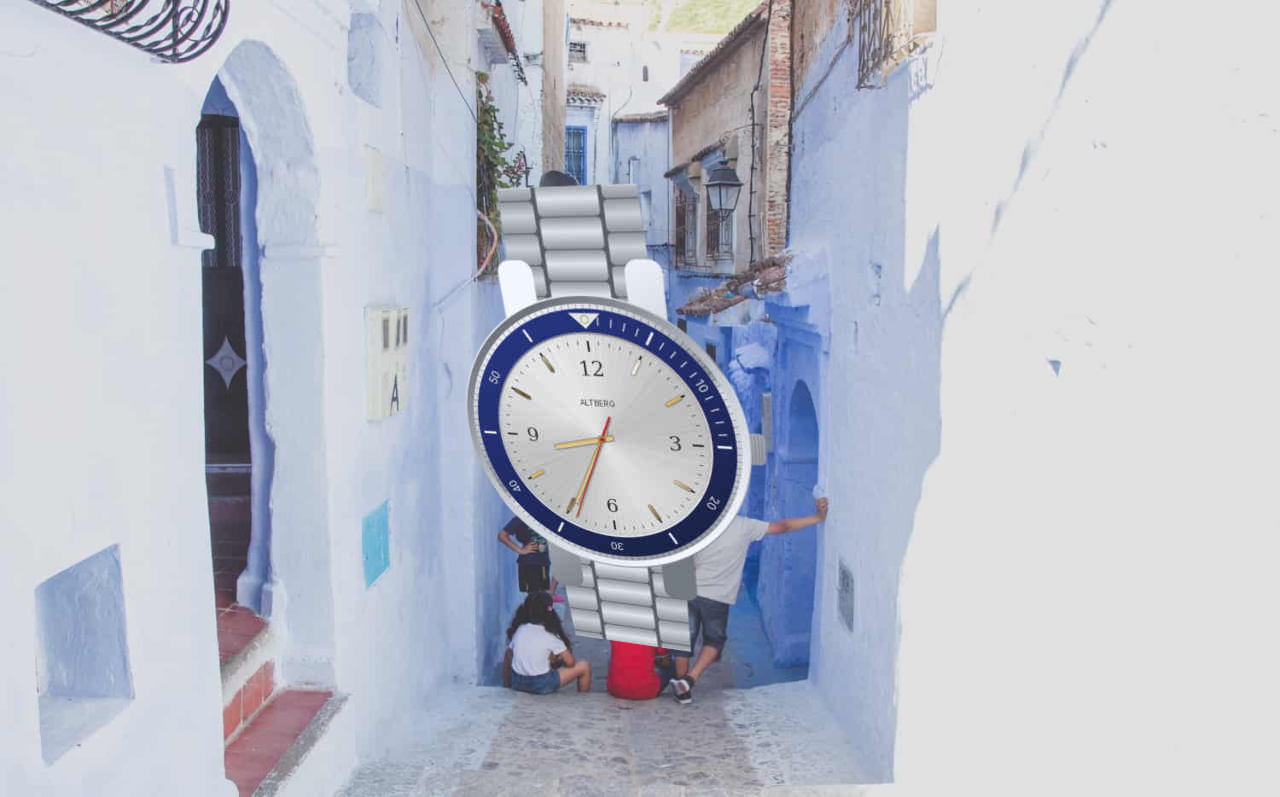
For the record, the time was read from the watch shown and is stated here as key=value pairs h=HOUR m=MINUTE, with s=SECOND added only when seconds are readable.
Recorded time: h=8 m=34 s=34
